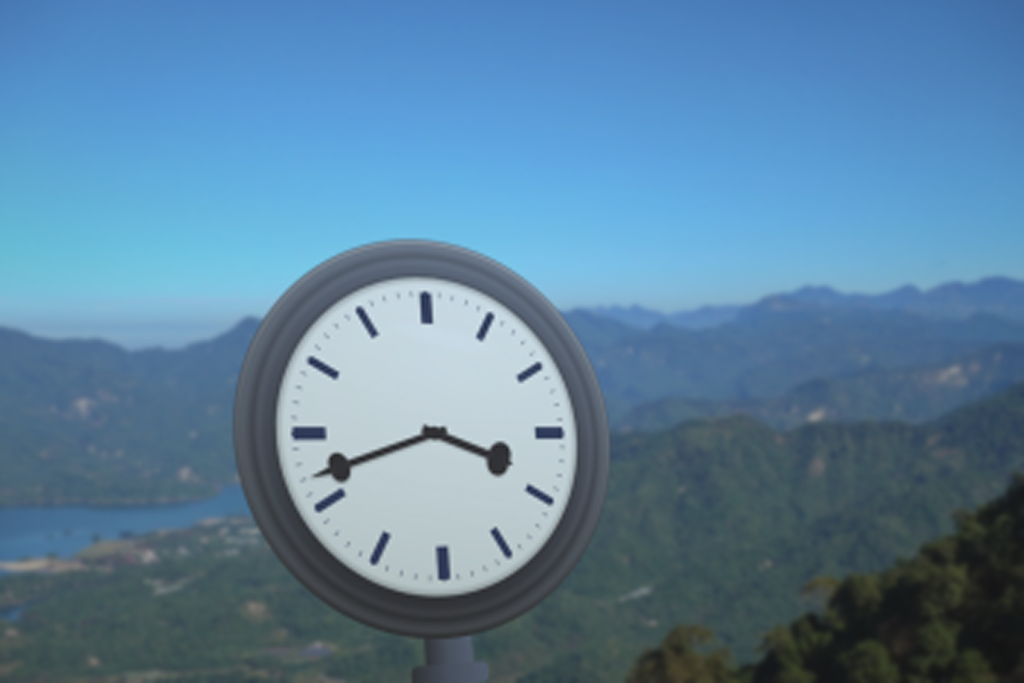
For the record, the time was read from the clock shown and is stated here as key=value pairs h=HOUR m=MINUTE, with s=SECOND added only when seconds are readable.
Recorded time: h=3 m=42
